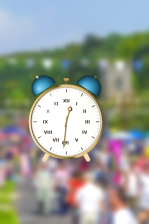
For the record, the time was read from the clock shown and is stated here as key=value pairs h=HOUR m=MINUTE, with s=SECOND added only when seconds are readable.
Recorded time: h=12 m=31
